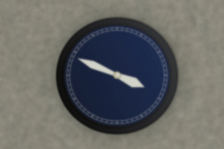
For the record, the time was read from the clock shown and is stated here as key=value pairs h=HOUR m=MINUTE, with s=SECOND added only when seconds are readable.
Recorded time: h=3 m=49
